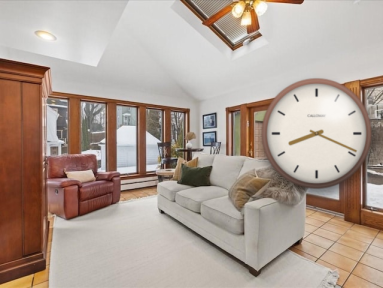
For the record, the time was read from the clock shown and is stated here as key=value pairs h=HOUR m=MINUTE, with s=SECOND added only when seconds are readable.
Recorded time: h=8 m=19
